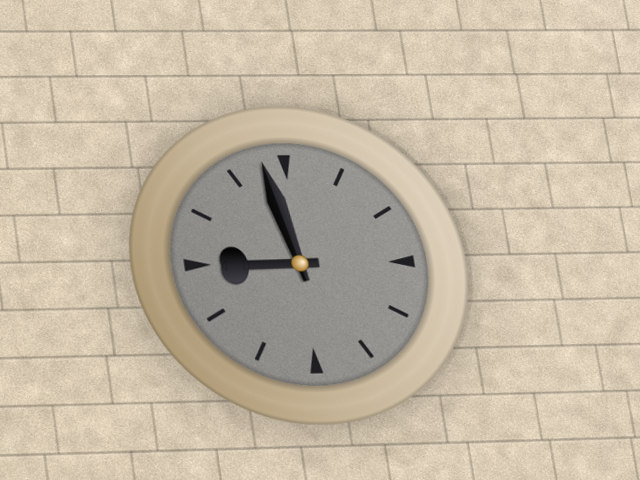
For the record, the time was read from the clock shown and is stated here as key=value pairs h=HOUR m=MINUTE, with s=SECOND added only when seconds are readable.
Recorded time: h=8 m=58
